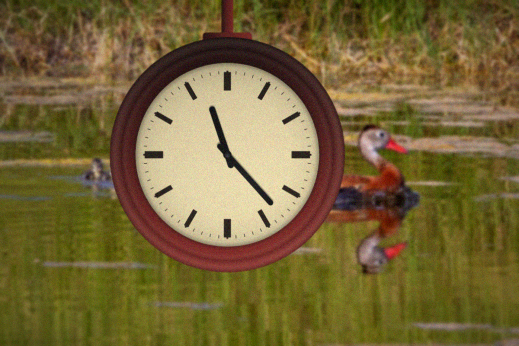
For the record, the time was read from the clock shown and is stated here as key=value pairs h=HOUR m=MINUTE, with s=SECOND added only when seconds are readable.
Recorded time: h=11 m=23
